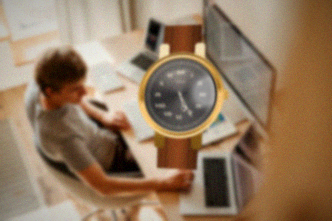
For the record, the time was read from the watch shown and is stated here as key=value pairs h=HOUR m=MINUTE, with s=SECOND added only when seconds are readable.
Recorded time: h=5 m=25
